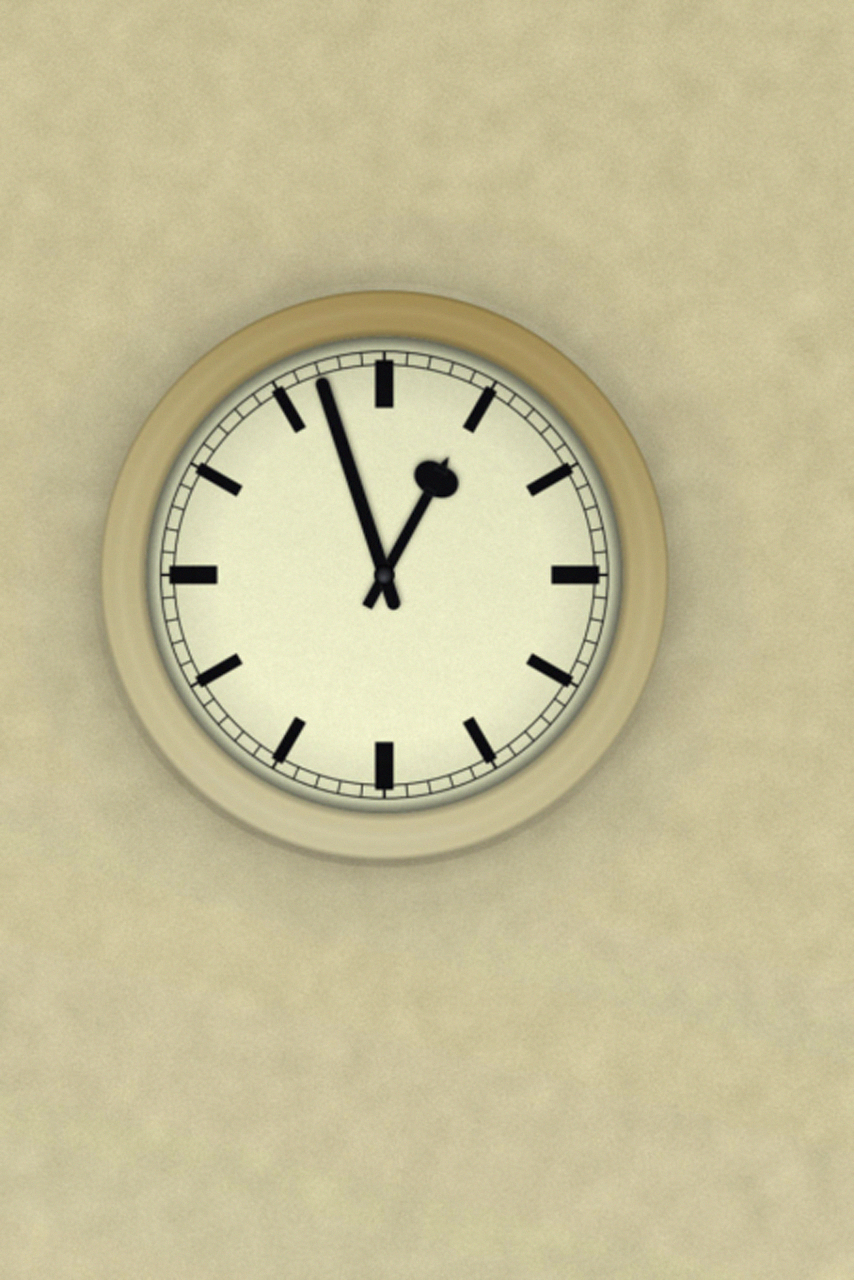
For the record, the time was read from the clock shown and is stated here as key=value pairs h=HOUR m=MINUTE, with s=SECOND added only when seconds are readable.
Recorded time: h=12 m=57
